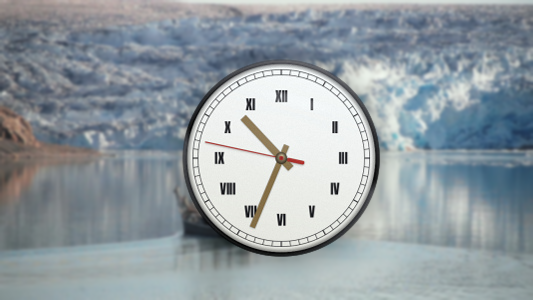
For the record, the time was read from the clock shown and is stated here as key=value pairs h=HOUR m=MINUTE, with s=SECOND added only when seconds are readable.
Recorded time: h=10 m=33 s=47
